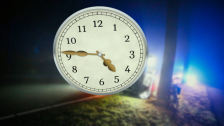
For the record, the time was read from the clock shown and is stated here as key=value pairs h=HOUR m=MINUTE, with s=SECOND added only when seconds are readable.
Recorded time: h=4 m=46
